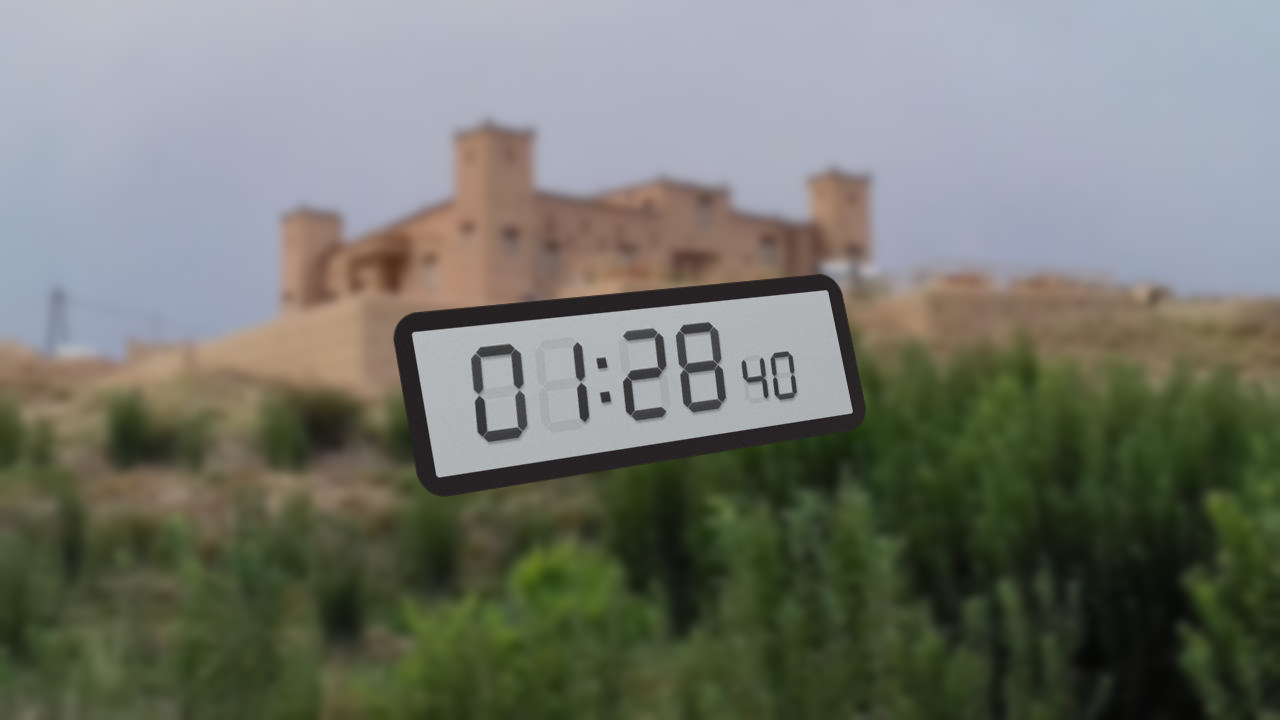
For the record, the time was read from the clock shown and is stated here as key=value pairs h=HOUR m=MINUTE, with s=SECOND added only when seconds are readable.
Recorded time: h=1 m=28 s=40
